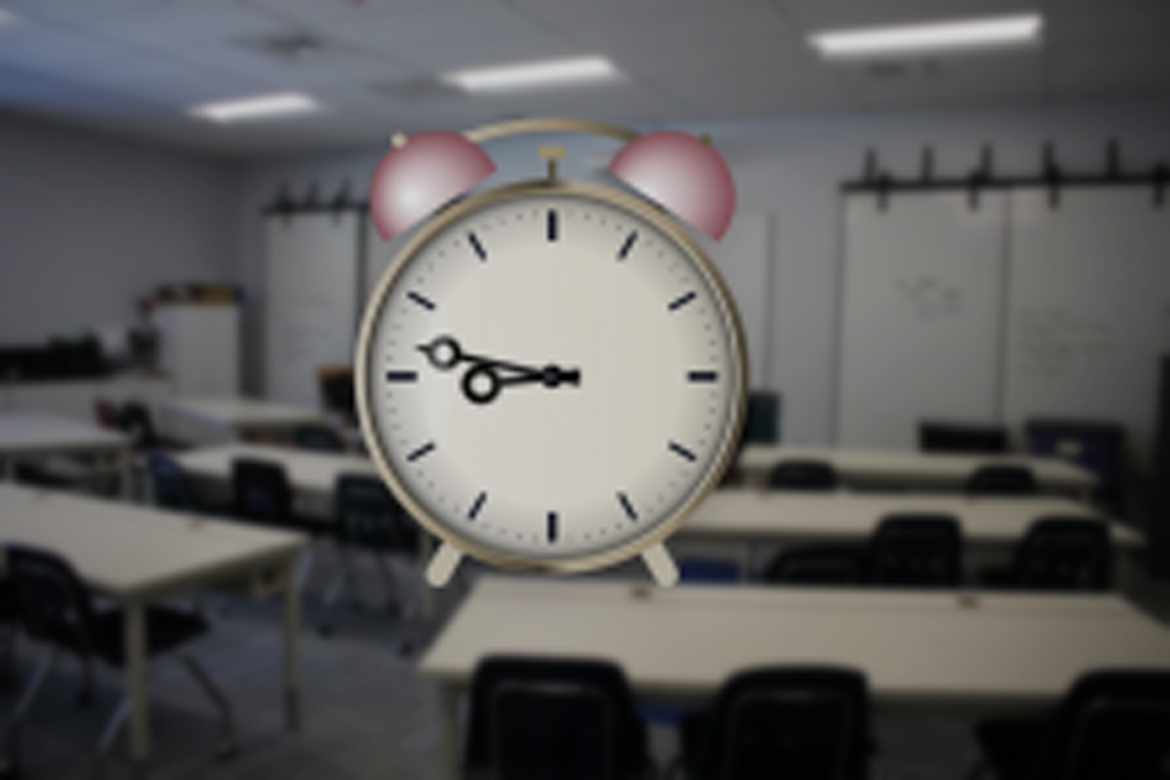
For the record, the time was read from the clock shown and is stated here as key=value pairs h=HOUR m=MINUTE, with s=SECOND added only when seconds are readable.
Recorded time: h=8 m=47
